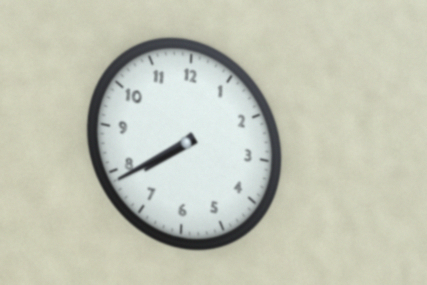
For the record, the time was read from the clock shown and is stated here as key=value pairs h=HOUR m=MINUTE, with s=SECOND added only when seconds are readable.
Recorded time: h=7 m=39
